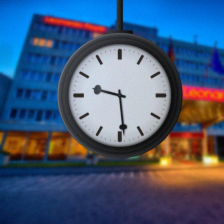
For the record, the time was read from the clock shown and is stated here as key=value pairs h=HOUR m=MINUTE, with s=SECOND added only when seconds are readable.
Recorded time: h=9 m=29
